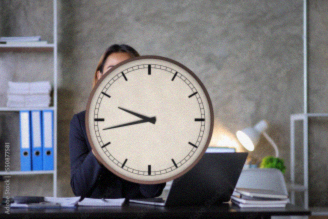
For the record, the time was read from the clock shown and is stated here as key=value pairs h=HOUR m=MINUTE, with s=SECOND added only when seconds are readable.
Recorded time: h=9 m=43
